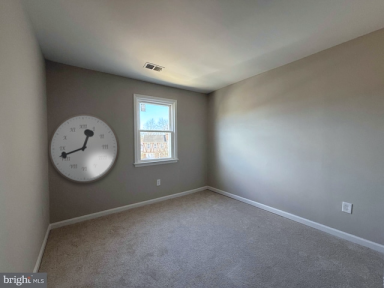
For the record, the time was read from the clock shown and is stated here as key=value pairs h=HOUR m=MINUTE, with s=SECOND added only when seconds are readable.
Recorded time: h=12 m=42
